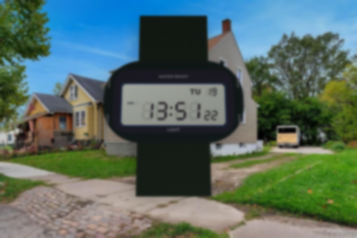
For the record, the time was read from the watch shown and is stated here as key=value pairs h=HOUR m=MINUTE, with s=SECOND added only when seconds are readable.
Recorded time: h=13 m=51
